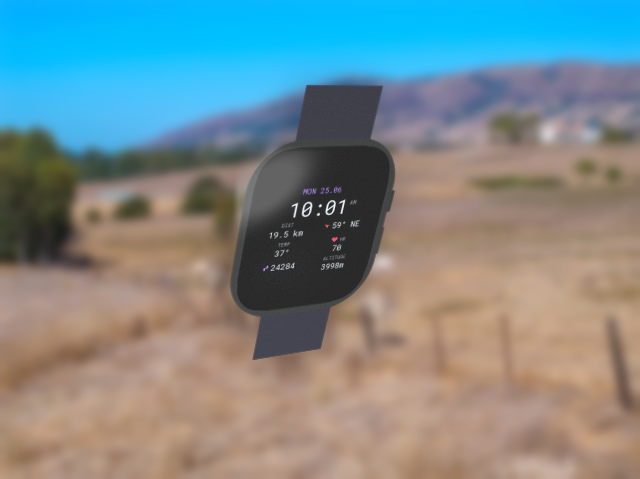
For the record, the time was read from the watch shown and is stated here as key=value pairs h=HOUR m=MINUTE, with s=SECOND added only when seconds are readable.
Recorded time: h=10 m=1
